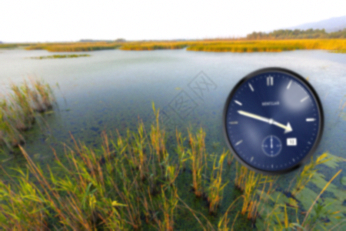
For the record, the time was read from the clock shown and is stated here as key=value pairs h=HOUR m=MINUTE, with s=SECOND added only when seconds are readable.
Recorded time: h=3 m=48
